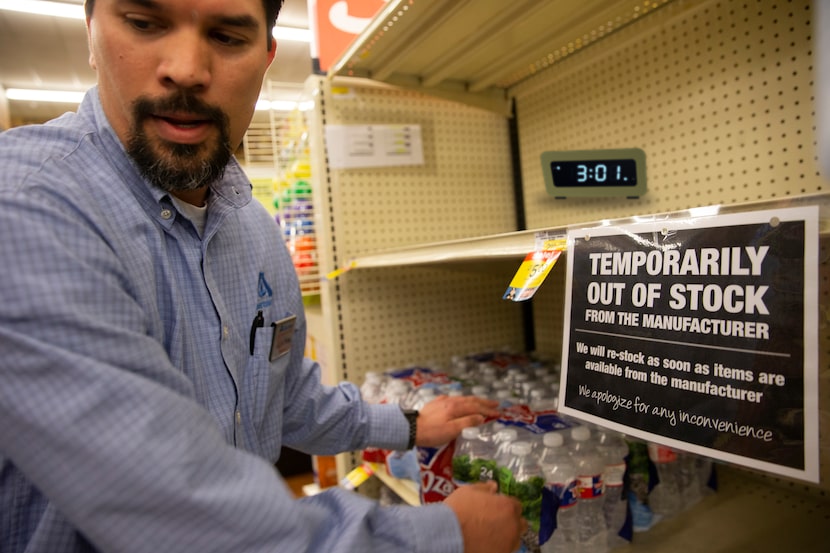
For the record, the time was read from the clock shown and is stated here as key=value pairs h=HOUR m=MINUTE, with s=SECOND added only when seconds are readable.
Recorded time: h=3 m=1
